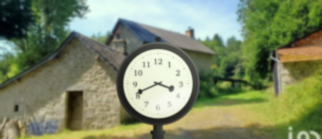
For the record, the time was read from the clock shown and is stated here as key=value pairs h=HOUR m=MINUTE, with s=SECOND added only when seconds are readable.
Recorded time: h=3 m=41
